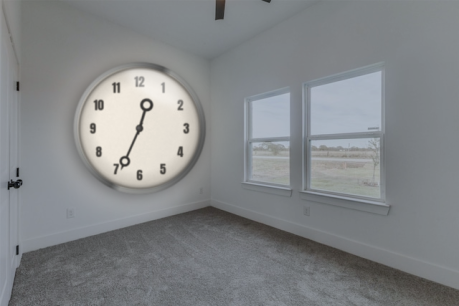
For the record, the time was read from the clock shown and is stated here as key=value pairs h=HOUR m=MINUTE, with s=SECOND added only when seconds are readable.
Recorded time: h=12 m=34
